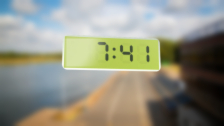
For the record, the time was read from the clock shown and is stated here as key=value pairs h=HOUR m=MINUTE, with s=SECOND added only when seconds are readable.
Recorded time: h=7 m=41
